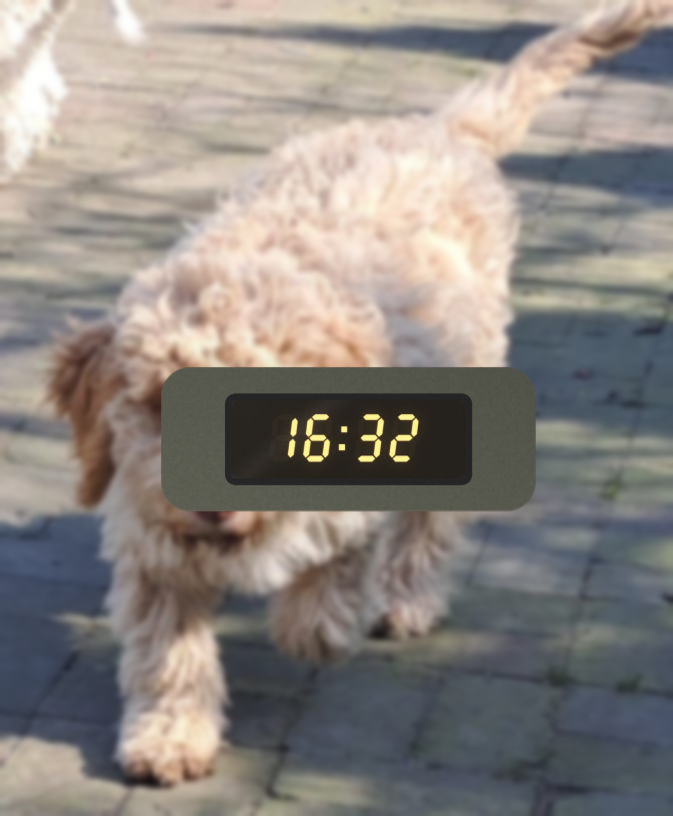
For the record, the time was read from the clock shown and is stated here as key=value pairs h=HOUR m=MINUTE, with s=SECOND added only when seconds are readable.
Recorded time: h=16 m=32
